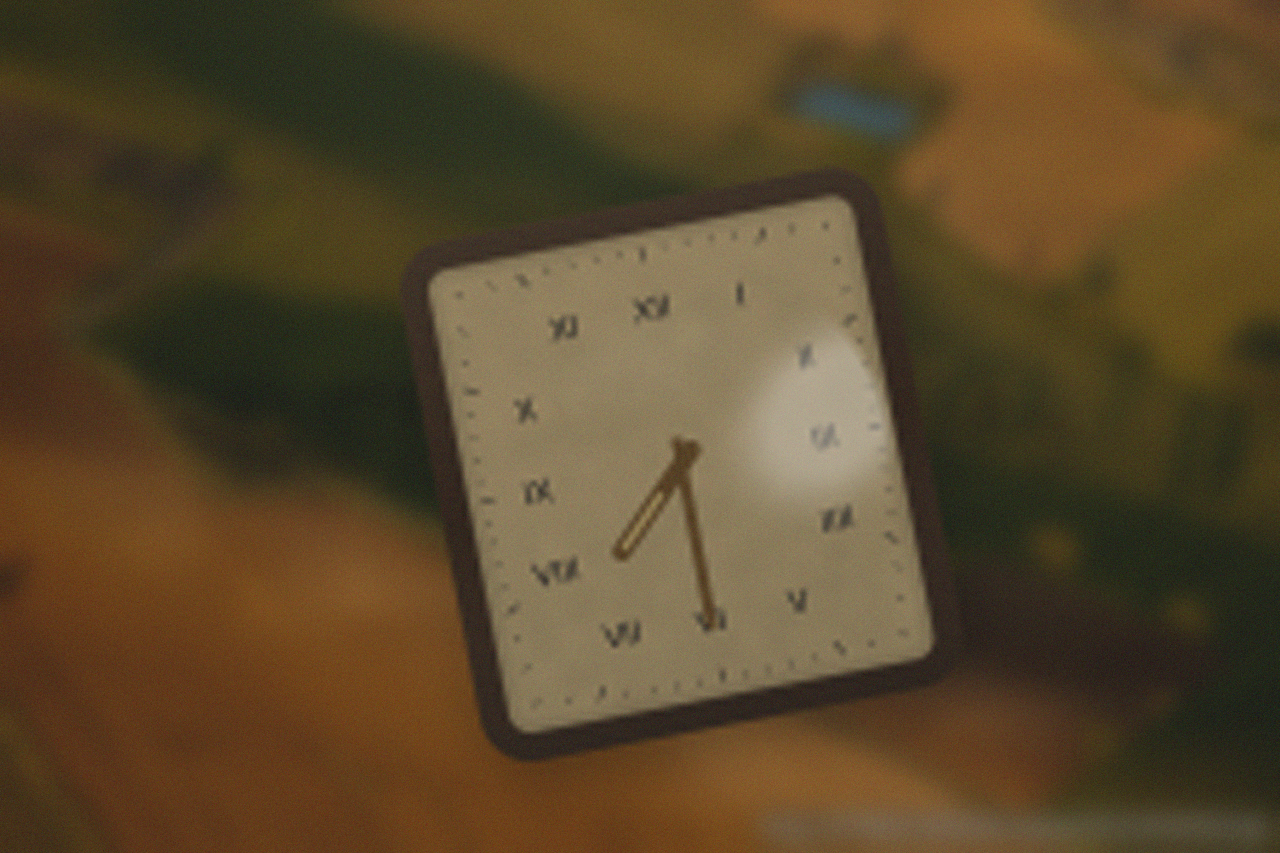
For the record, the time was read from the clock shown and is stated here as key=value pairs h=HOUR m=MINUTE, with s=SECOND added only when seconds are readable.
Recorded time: h=7 m=30
